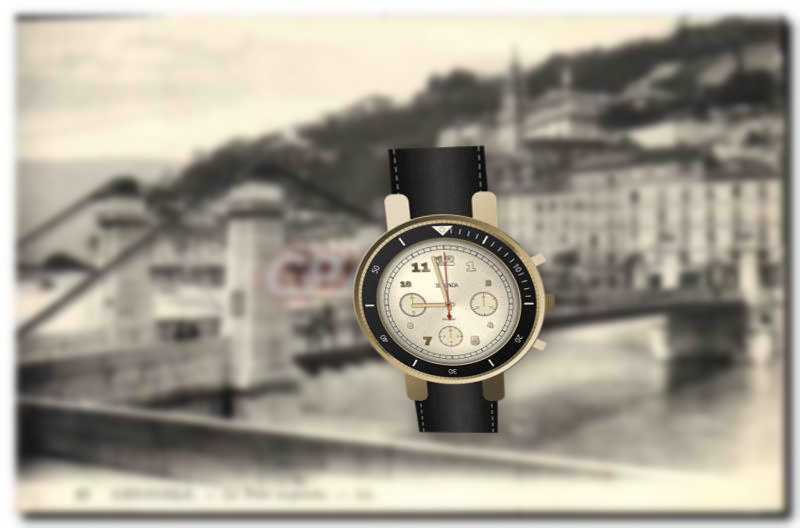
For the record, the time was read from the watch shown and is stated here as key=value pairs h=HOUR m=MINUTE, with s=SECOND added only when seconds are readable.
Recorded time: h=8 m=58
